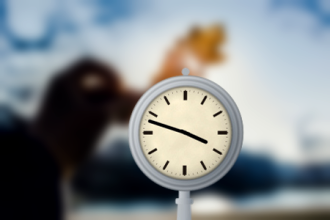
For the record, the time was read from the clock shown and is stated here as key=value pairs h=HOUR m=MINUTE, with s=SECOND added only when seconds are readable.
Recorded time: h=3 m=48
